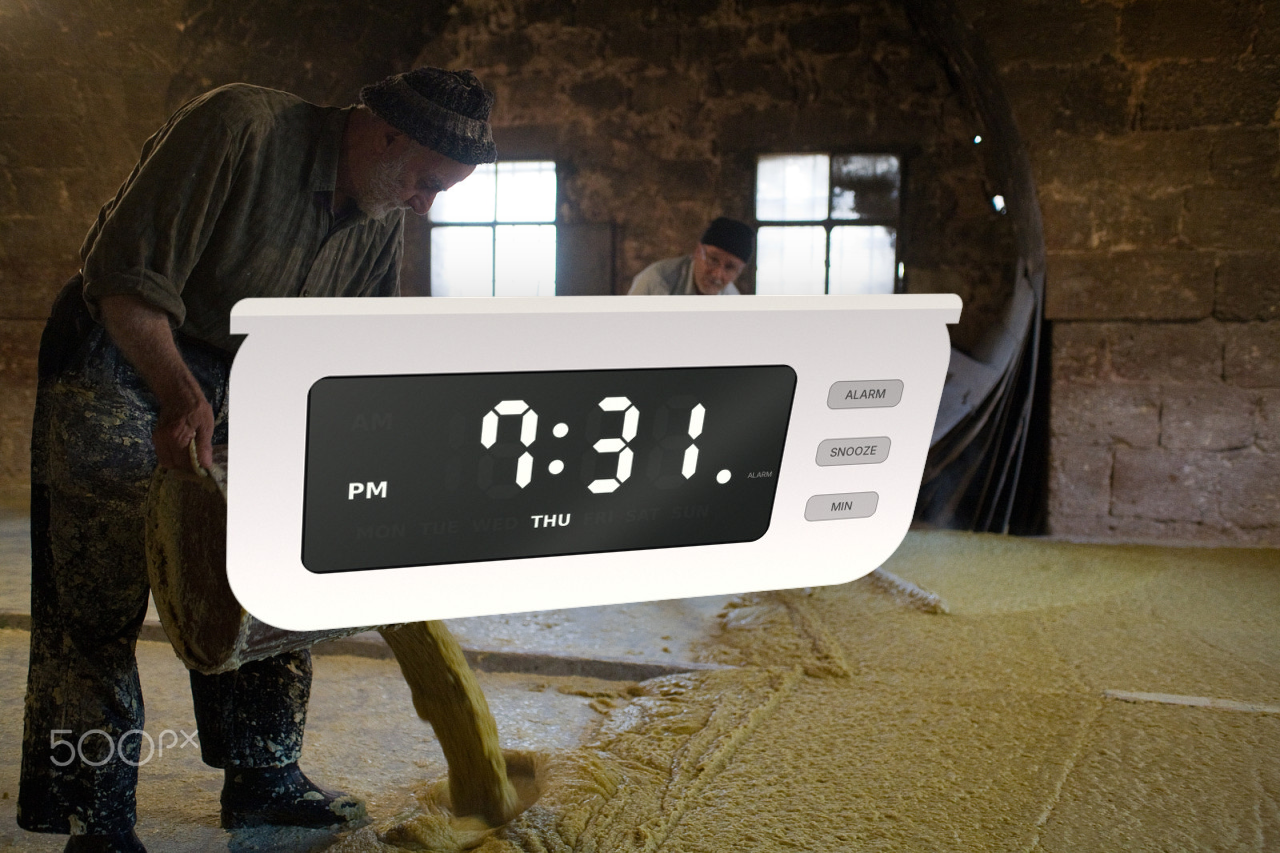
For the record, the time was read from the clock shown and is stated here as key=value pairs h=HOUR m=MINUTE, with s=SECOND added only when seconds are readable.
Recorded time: h=7 m=31
